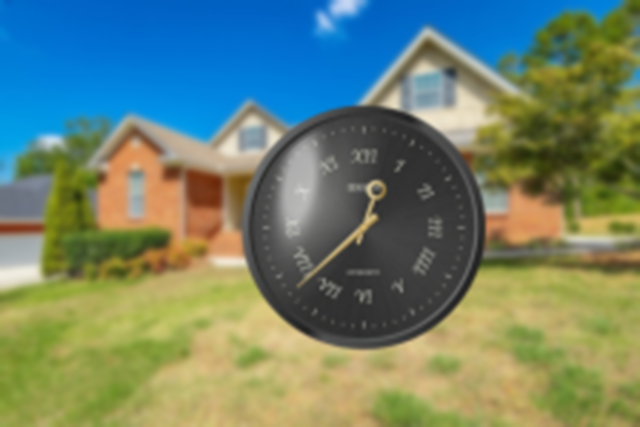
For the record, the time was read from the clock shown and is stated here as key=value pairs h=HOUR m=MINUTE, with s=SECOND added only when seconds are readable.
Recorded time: h=12 m=38
